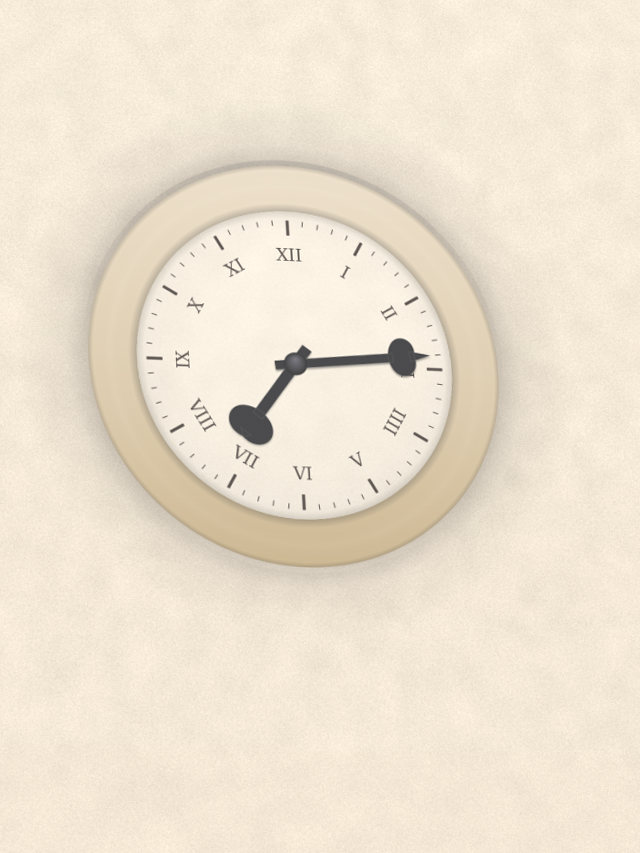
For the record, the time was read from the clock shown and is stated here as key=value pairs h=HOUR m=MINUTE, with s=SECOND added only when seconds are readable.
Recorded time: h=7 m=14
